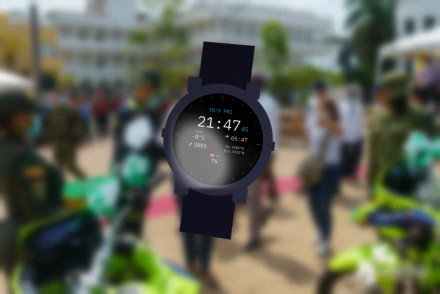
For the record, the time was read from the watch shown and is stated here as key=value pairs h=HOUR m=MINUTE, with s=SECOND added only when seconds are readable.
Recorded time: h=21 m=47
